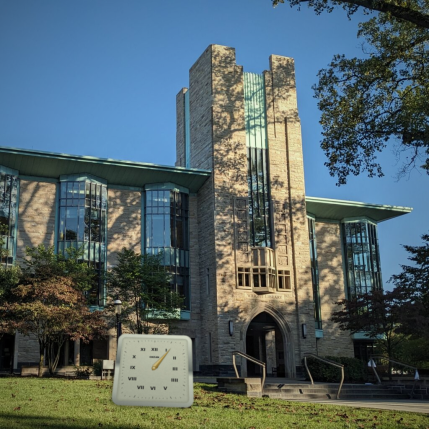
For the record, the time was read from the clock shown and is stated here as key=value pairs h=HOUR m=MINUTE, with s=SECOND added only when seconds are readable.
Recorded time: h=1 m=6
